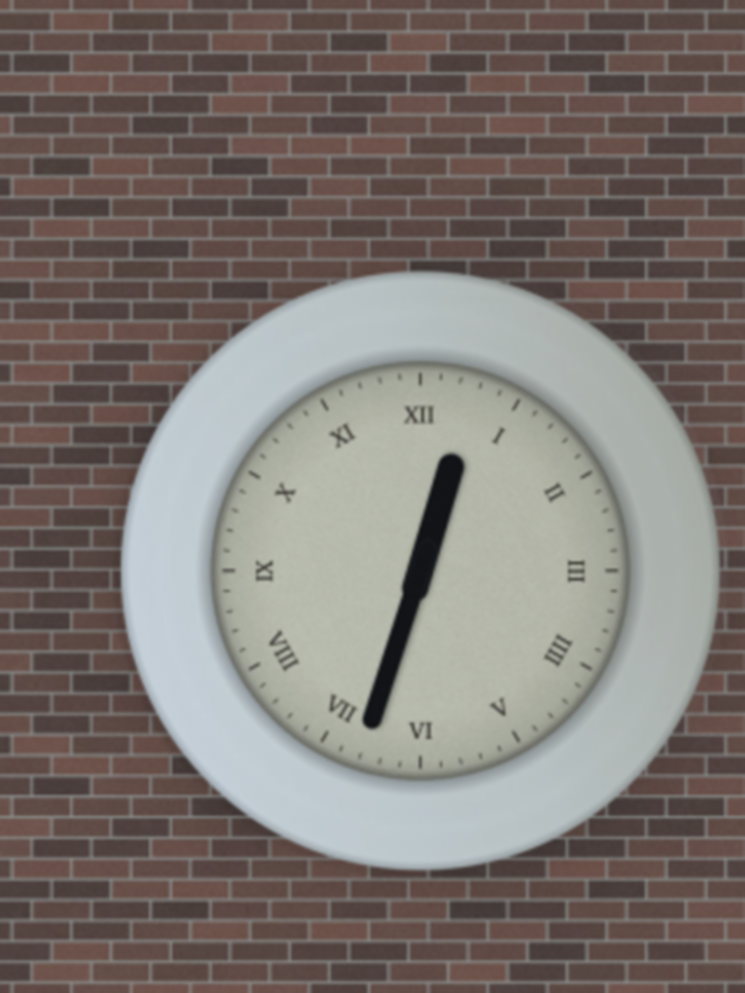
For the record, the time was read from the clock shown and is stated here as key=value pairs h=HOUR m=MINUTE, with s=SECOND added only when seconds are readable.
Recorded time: h=12 m=33
